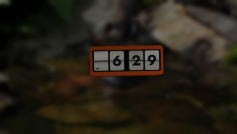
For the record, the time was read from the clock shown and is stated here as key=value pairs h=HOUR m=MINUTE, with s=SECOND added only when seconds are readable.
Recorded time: h=6 m=29
